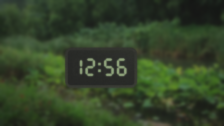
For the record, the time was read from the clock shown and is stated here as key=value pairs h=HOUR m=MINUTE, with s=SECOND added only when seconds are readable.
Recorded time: h=12 m=56
